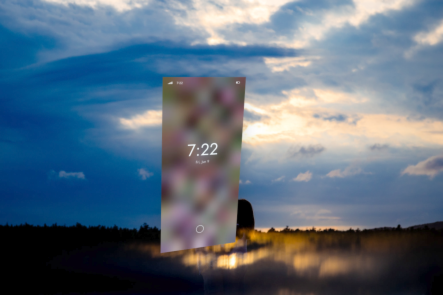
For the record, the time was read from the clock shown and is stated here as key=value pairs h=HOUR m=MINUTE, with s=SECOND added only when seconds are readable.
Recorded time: h=7 m=22
